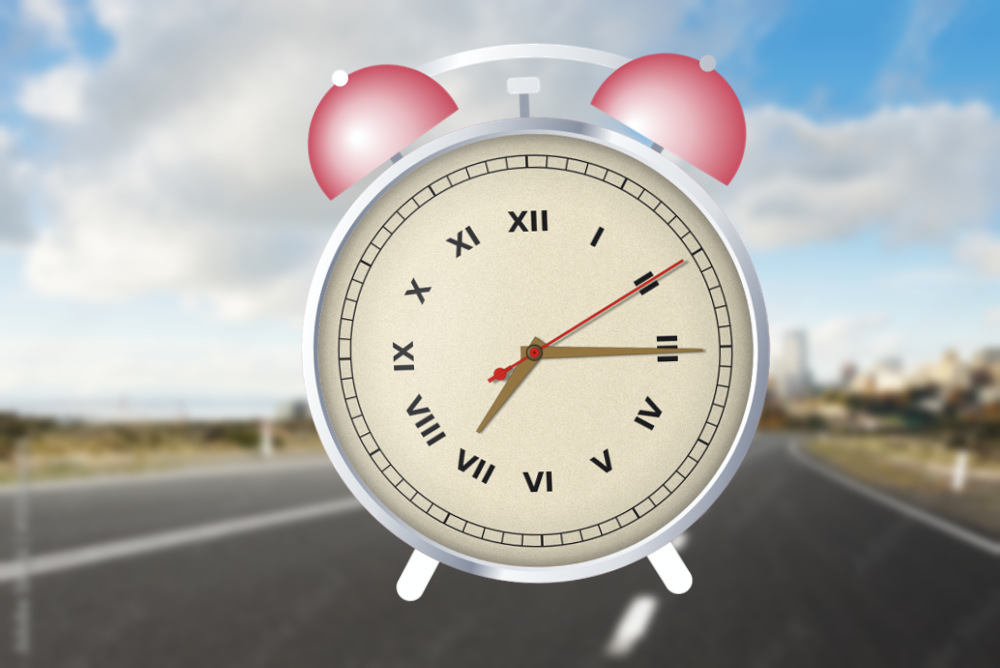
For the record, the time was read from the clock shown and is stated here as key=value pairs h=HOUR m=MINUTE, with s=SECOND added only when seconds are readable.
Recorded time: h=7 m=15 s=10
